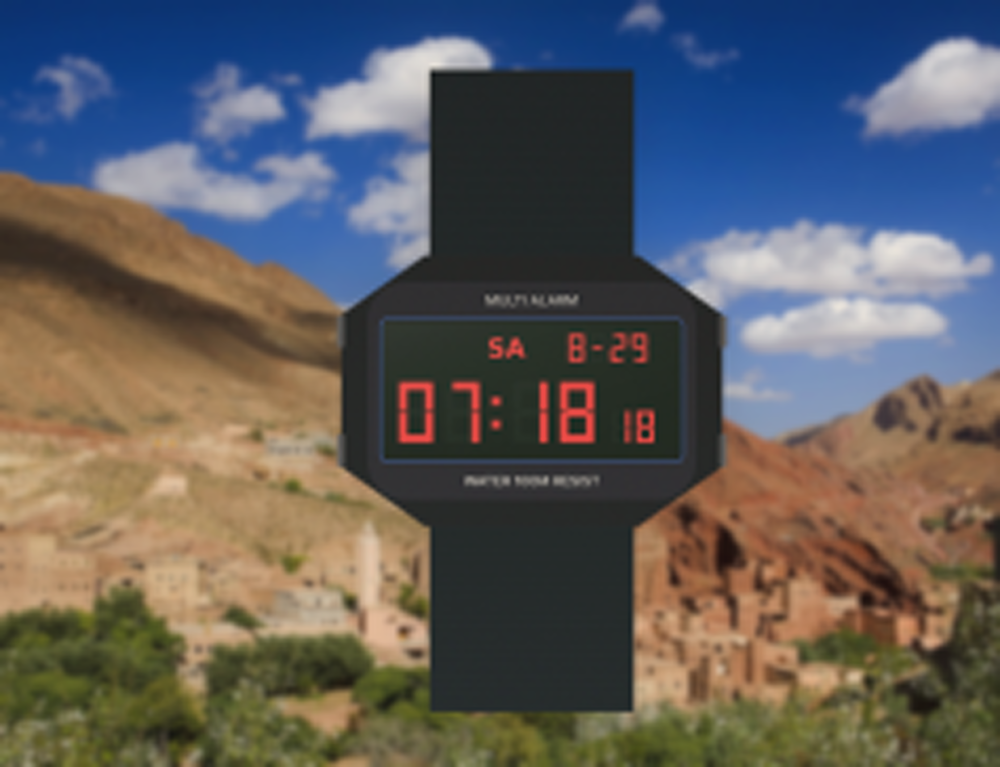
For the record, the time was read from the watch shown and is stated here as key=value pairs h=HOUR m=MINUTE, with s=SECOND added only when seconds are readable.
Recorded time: h=7 m=18 s=18
